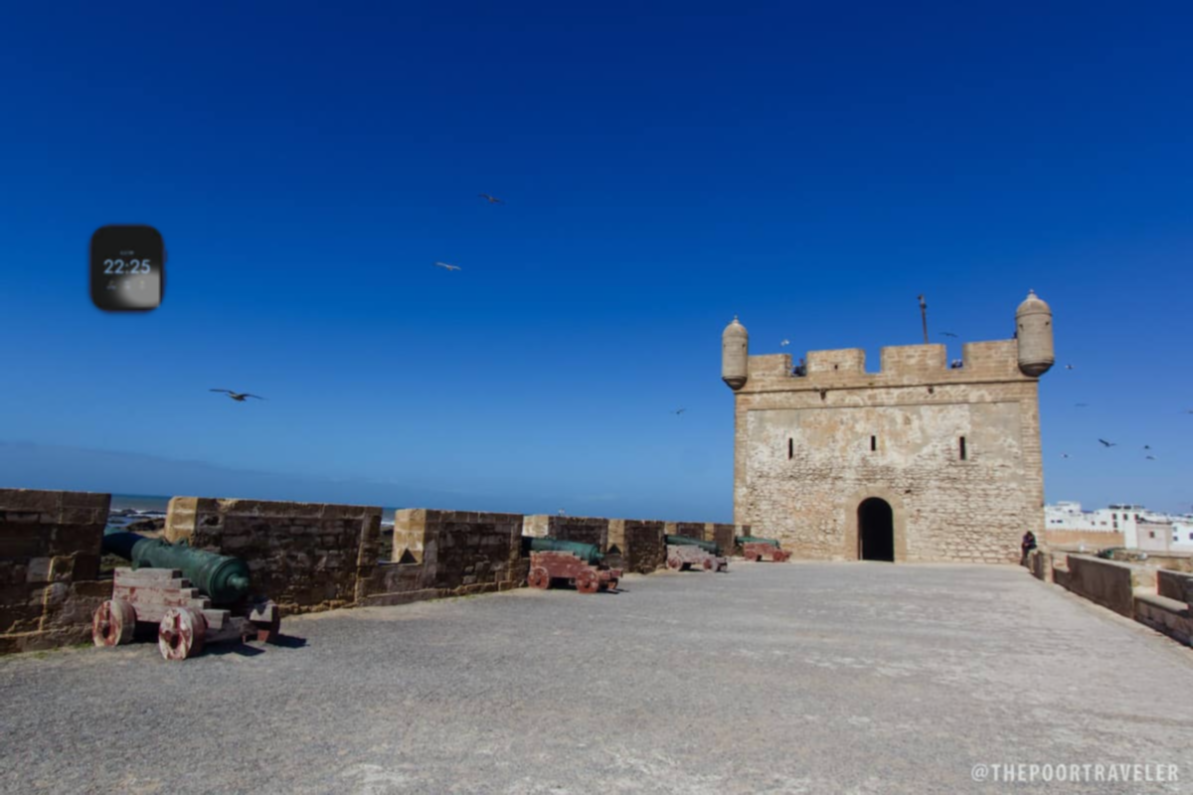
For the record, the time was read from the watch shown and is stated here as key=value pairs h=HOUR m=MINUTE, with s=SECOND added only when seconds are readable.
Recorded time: h=22 m=25
